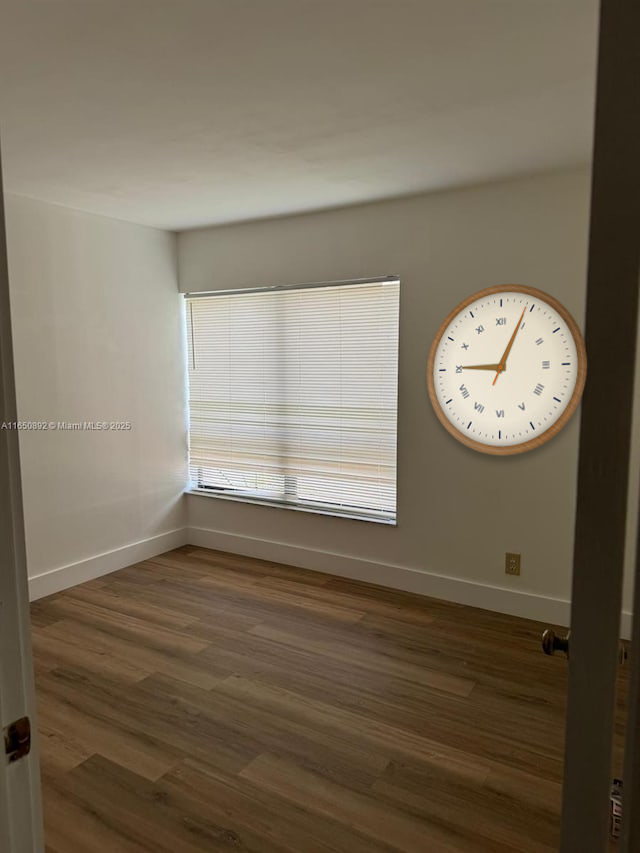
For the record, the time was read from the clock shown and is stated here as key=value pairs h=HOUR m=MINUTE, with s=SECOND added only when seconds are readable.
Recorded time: h=9 m=4 s=4
